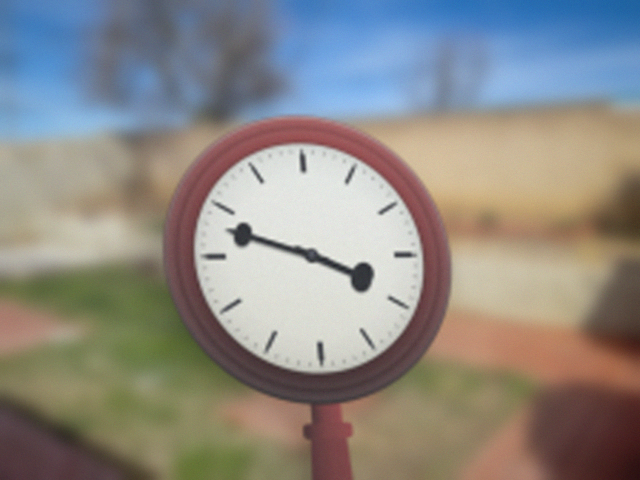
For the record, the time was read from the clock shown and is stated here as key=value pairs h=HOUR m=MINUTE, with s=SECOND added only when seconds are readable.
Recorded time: h=3 m=48
